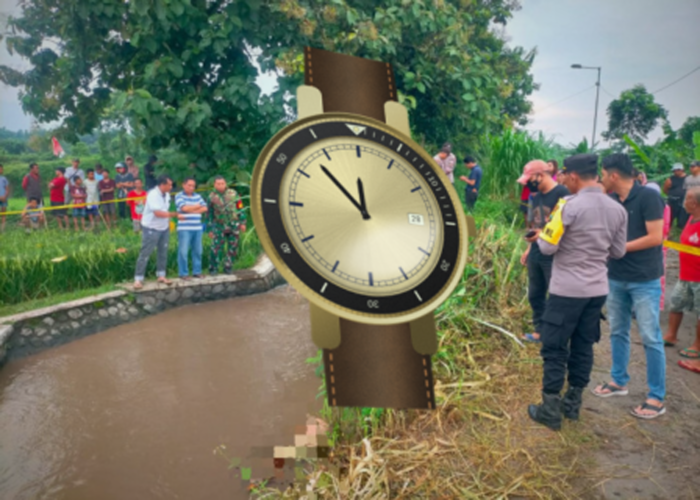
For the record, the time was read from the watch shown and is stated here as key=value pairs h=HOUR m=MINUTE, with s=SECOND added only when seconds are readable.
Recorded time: h=11 m=53
